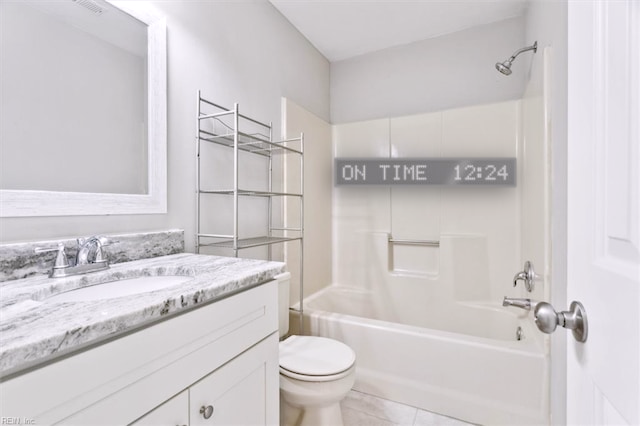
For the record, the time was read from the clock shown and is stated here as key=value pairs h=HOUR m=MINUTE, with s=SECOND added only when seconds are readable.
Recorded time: h=12 m=24
